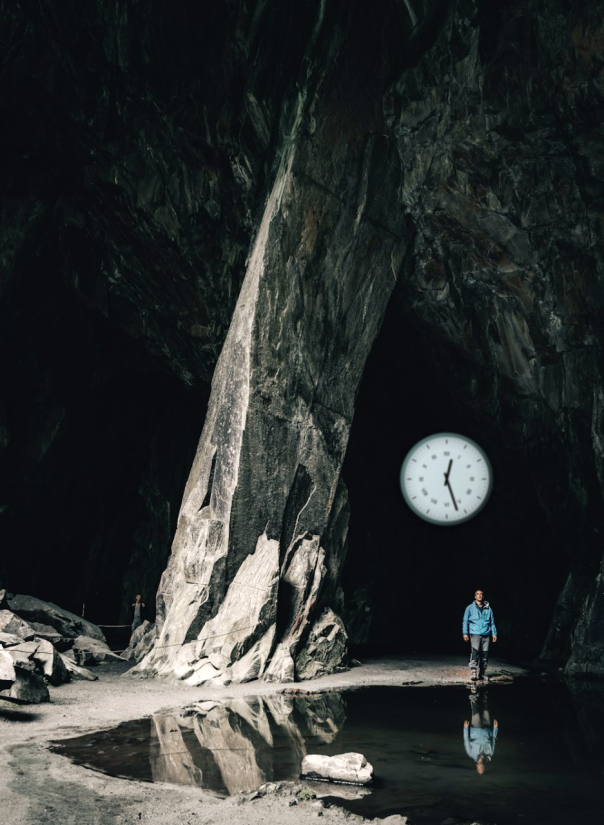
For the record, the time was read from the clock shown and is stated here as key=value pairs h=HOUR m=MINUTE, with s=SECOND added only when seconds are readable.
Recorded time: h=12 m=27
